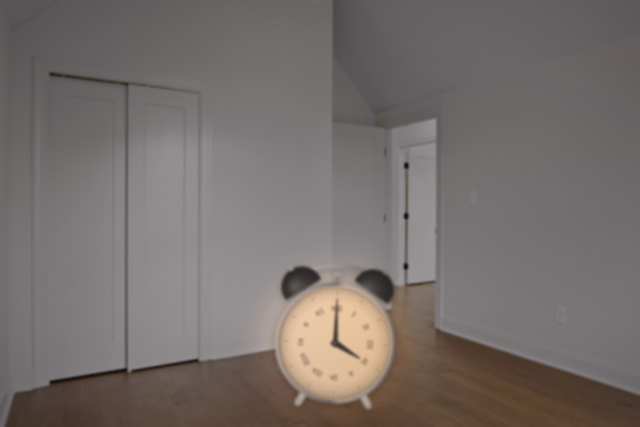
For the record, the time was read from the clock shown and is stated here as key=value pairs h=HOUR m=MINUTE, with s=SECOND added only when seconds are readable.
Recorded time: h=4 m=0
